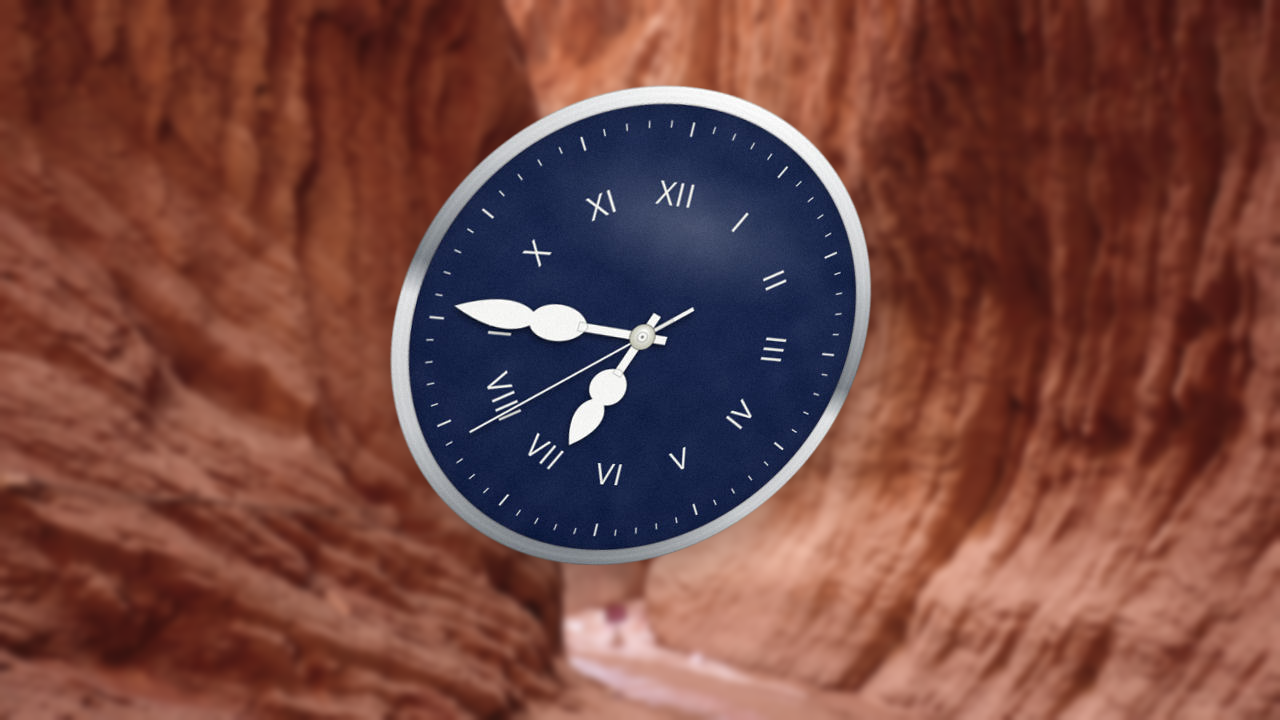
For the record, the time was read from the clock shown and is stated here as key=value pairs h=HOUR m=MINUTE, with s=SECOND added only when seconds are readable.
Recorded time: h=6 m=45 s=39
